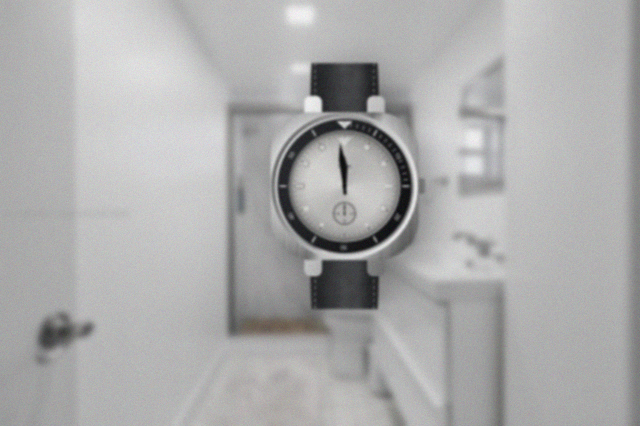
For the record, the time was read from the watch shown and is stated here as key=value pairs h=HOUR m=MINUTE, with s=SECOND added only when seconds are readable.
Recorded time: h=11 m=59
